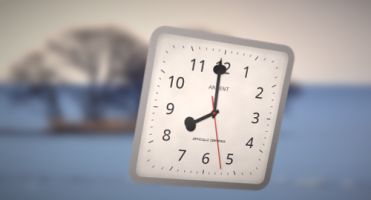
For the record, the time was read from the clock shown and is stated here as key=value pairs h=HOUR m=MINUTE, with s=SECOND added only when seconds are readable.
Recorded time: h=7 m=59 s=27
